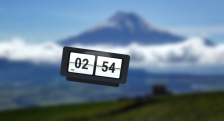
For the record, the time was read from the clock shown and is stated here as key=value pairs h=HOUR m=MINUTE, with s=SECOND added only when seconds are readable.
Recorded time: h=2 m=54
